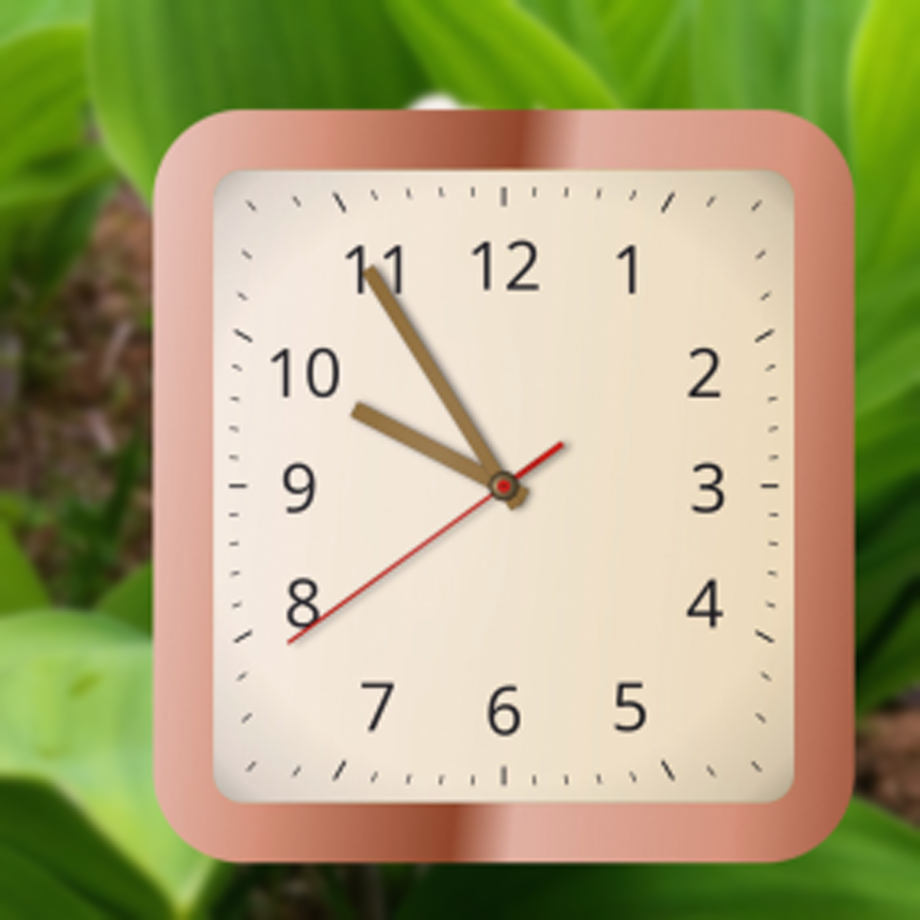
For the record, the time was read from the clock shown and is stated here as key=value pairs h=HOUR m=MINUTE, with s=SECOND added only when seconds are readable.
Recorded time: h=9 m=54 s=39
